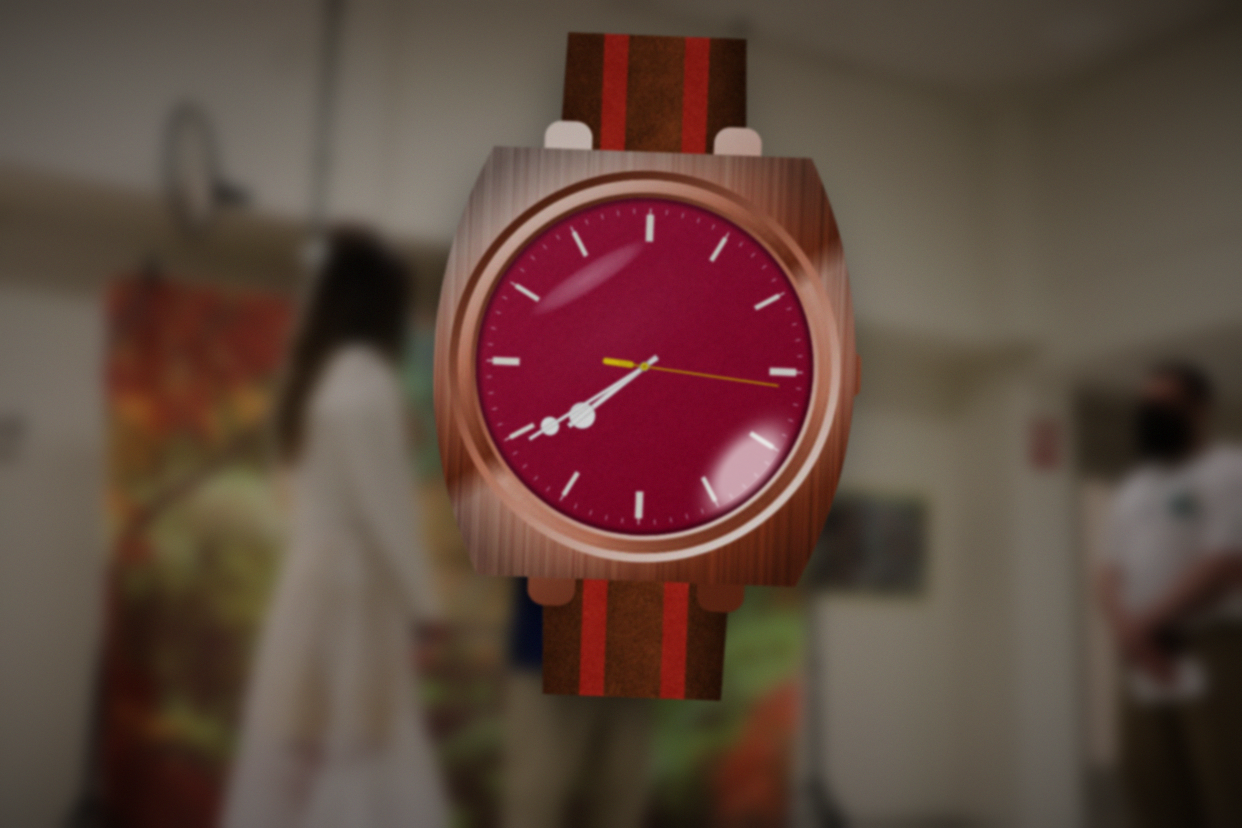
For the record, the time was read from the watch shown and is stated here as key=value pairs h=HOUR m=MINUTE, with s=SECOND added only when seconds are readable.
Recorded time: h=7 m=39 s=16
